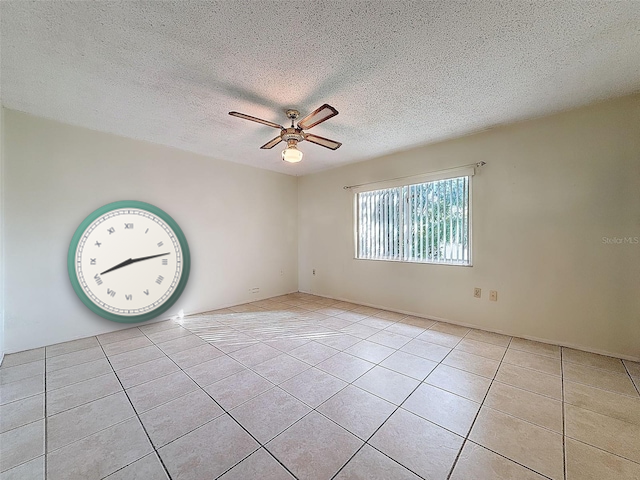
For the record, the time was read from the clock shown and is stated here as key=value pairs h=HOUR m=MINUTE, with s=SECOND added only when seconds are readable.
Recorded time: h=8 m=13
